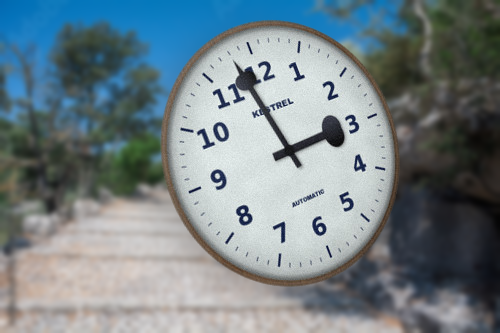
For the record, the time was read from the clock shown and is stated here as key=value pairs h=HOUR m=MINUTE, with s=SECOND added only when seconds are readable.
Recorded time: h=2 m=58
